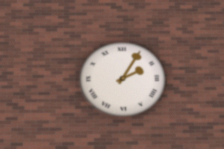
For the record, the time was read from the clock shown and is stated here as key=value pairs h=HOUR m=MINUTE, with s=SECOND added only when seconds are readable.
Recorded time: h=2 m=5
